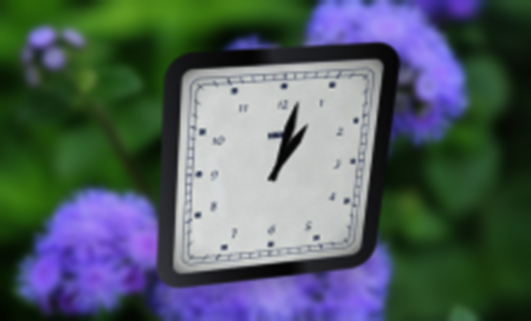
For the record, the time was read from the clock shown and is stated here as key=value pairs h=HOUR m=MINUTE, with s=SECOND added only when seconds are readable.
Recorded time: h=1 m=2
